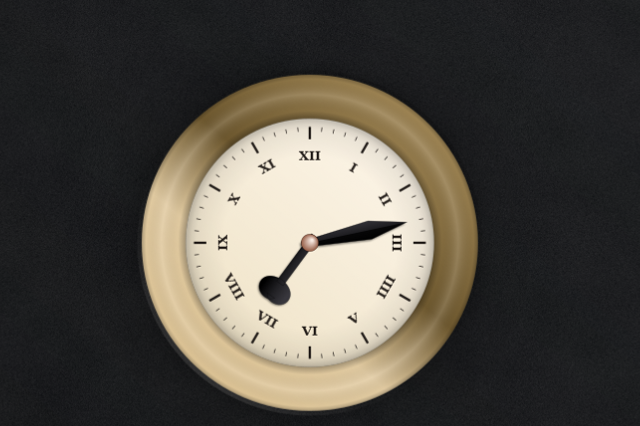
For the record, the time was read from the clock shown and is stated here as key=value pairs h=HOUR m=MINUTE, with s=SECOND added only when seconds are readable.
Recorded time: h=7 m=13
